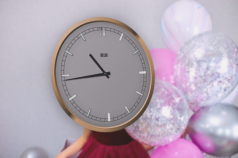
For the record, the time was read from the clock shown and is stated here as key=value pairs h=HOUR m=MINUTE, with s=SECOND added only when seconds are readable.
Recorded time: h=10 m=44
